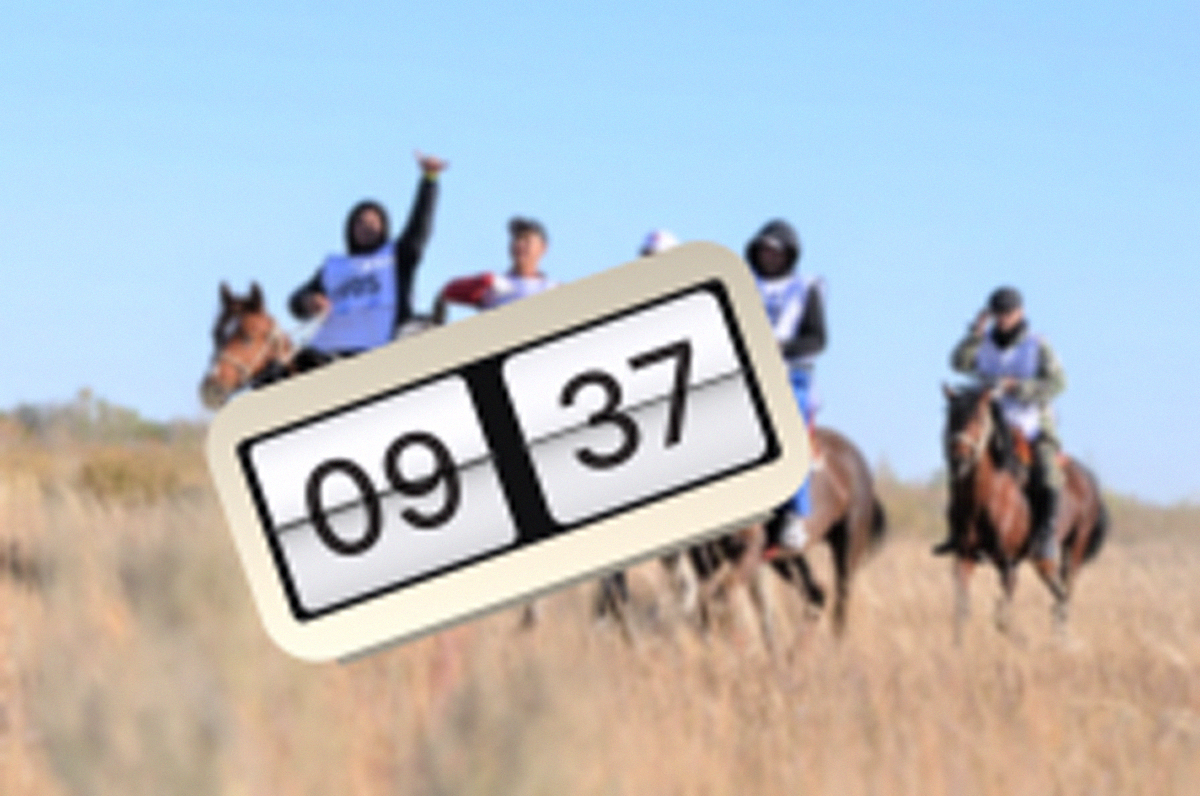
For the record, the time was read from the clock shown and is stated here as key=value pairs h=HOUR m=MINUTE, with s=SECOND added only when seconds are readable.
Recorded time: h=9 m=37
